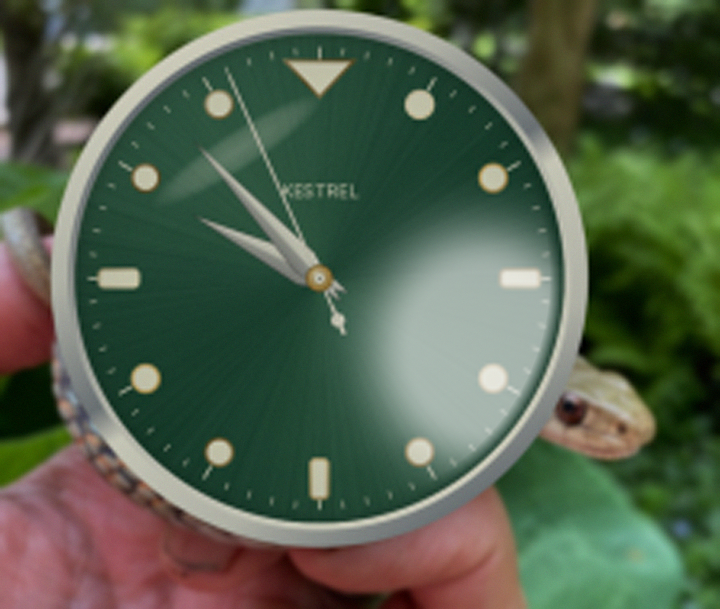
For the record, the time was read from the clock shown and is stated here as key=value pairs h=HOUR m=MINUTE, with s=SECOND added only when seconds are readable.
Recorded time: h=9 m=52 s=56
